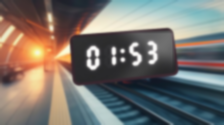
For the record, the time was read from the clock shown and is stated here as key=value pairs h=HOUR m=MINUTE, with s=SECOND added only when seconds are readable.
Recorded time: h=1 m=53
